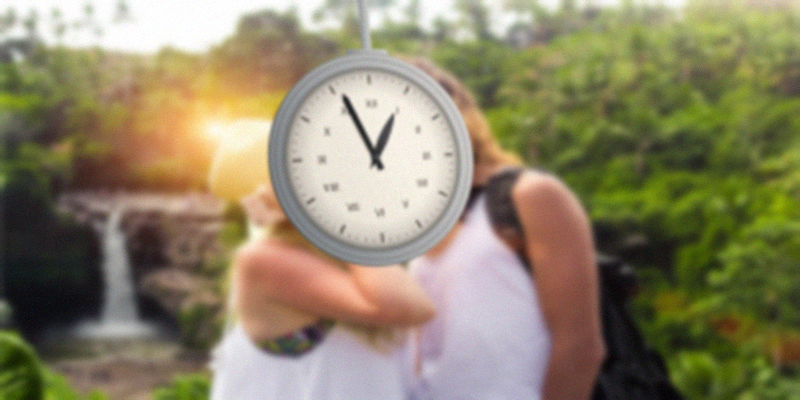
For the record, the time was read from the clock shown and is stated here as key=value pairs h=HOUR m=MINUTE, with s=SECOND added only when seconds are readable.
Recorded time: h=12 m=56
